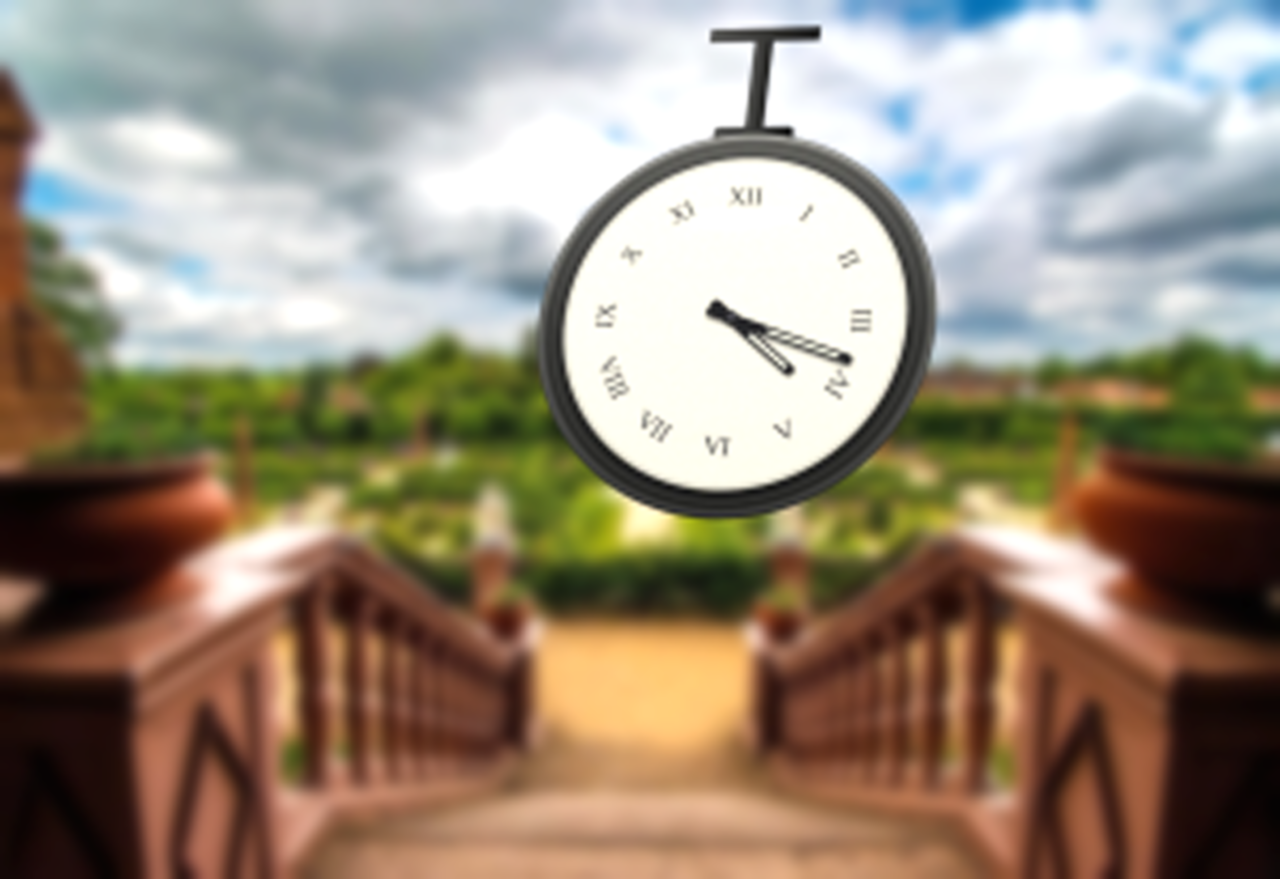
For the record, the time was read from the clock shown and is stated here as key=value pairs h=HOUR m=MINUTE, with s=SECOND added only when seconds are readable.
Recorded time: h=4 m=18
